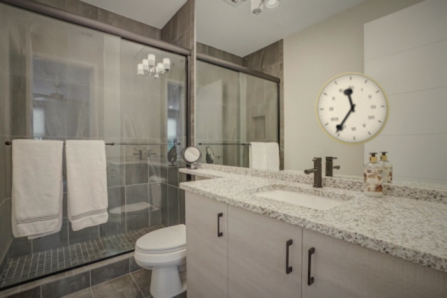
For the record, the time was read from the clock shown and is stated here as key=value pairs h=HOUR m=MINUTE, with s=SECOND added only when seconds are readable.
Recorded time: h=11 m=36
